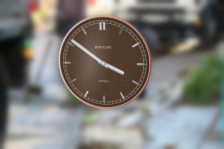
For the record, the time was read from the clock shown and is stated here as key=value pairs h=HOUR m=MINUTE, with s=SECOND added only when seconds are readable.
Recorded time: h=3 m=51
